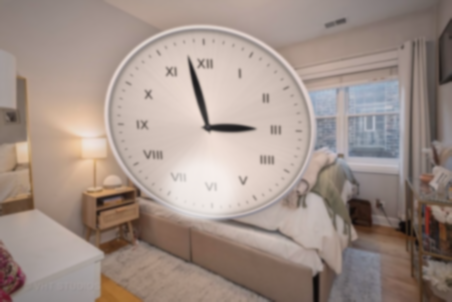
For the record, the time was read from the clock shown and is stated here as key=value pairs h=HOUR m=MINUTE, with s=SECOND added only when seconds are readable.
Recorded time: h=2 m=58
